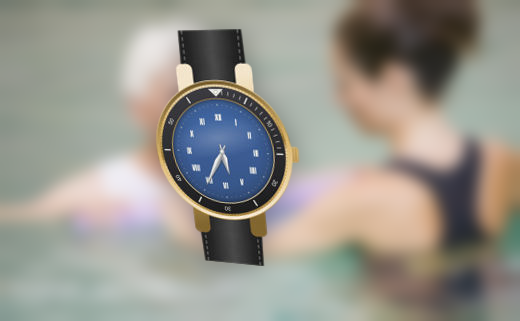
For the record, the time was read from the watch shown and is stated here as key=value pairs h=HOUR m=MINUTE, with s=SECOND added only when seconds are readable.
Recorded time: h=5 m=35
